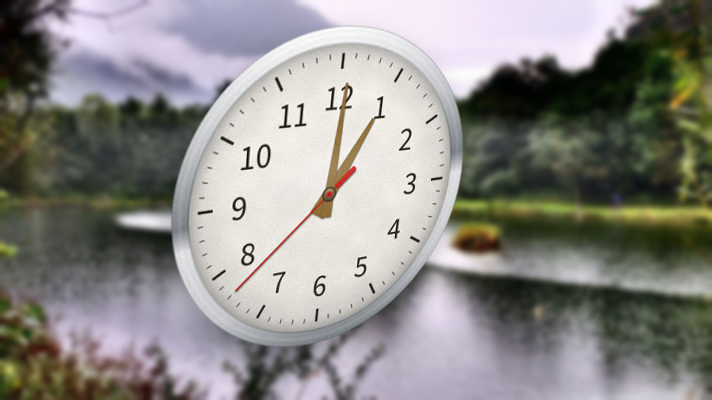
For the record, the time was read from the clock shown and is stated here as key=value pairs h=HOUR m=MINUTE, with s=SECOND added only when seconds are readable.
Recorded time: h=1 m=0 s=38
